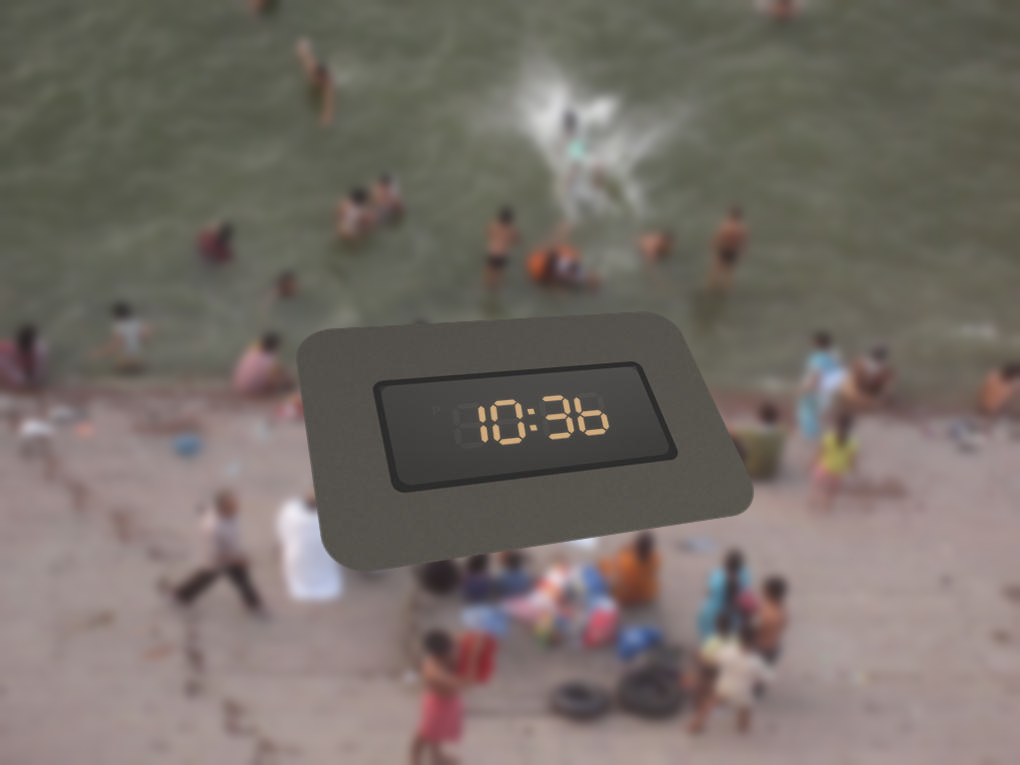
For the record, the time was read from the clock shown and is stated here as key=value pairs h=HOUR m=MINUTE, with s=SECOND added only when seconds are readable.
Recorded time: h=10 m=36
